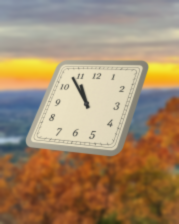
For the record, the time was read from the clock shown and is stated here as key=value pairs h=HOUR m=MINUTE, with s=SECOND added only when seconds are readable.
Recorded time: h=10 m=53
